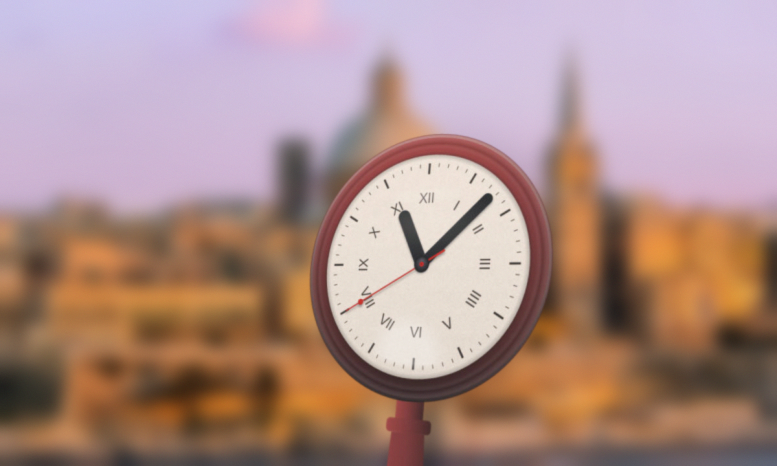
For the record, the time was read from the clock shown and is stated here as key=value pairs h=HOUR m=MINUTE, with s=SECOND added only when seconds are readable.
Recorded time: h=11 m=7 s=40
